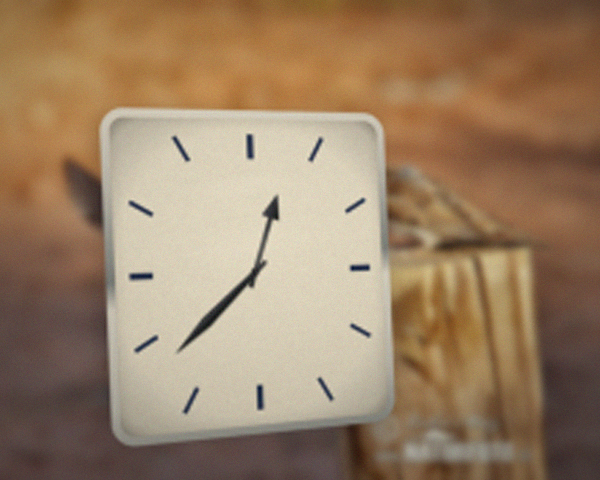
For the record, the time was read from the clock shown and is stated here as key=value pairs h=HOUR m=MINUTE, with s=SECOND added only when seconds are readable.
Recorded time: h=12 m=38
